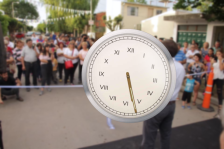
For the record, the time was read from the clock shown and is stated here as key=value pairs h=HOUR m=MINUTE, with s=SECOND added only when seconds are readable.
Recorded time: h=5 m=27
